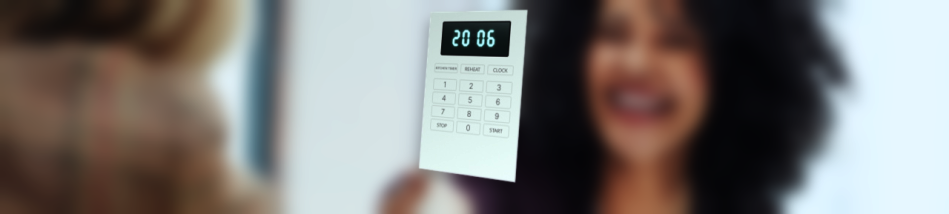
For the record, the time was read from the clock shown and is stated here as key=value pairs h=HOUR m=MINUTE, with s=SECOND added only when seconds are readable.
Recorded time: h=20 m=6
